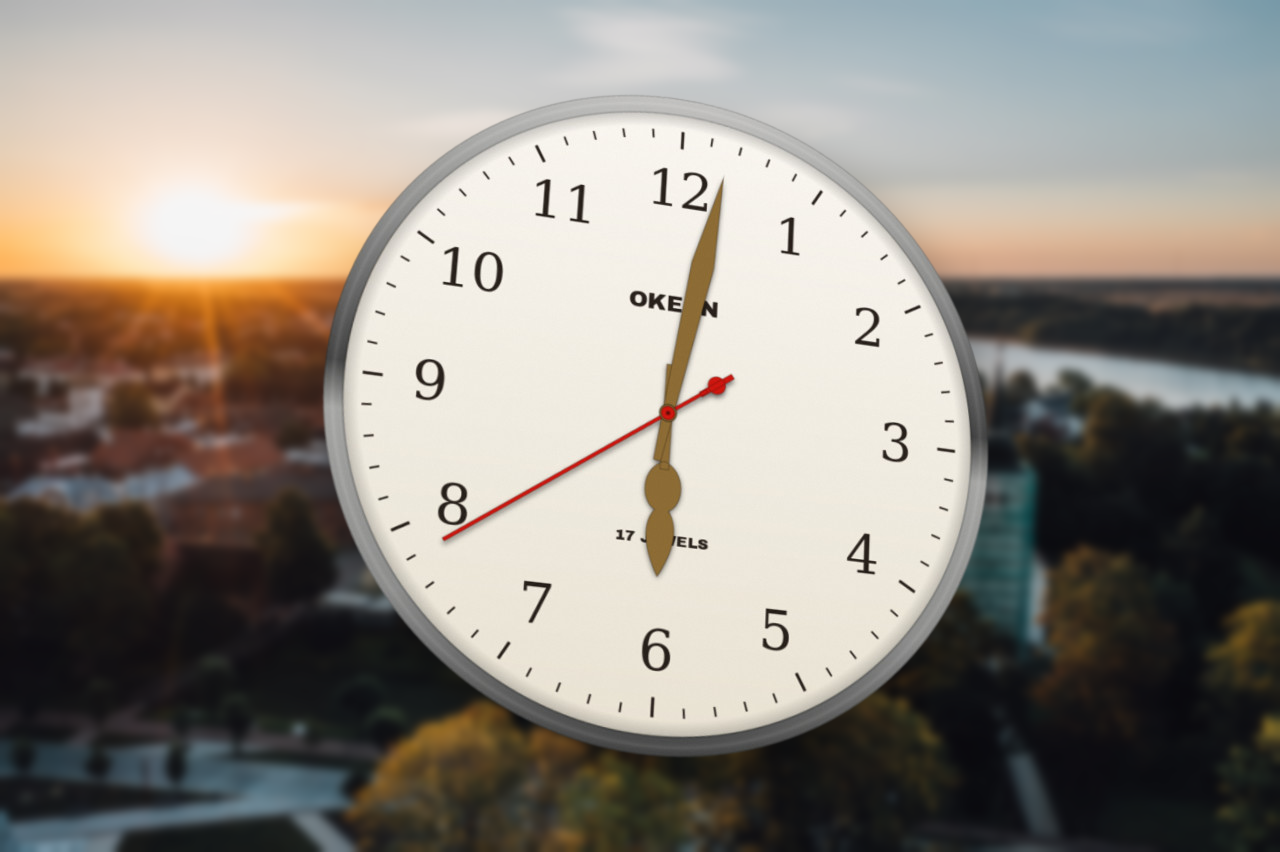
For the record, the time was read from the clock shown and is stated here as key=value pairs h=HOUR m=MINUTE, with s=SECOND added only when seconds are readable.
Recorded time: h=6 m=1 s=39
